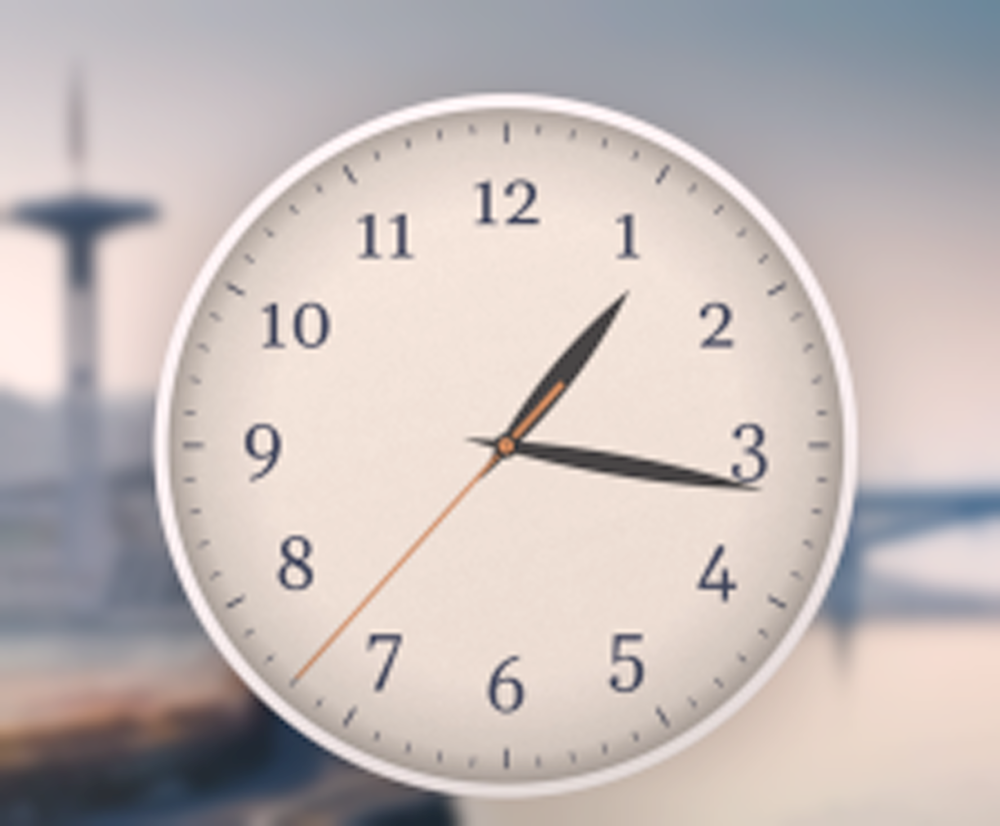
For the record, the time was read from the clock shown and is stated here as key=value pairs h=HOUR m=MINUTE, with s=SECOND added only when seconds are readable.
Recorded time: h=1 m=16 s=37
